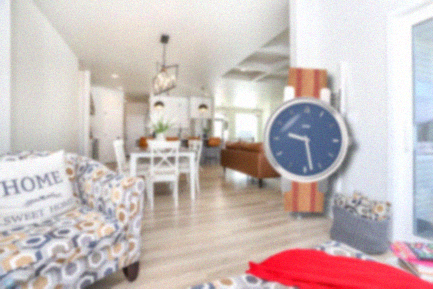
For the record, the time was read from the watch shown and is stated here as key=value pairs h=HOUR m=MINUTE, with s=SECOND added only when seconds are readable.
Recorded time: h=9 m=28
